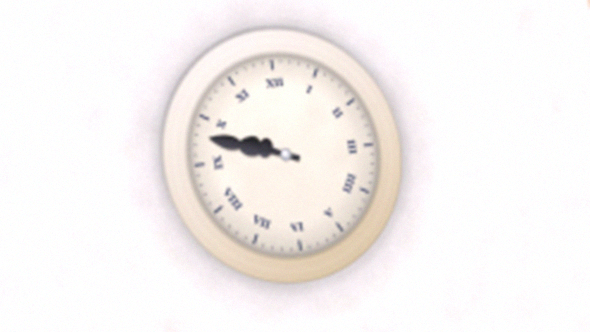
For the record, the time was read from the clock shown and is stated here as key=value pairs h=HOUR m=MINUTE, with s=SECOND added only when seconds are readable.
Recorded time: h=9 m=48
